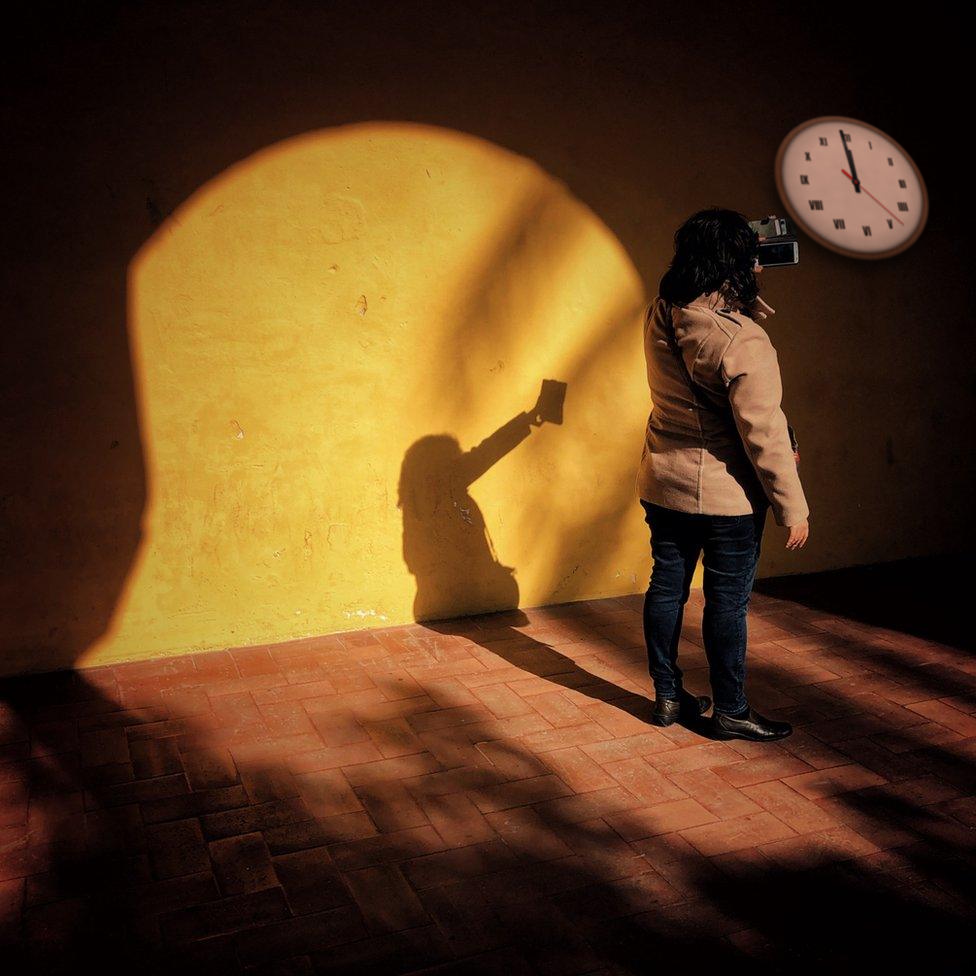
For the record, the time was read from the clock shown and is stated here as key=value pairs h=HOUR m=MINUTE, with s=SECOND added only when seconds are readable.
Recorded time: h=11 m=59 s=23
